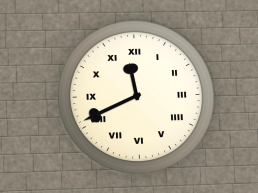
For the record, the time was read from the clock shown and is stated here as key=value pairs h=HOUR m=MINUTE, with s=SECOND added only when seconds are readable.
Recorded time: h=11 m=41
